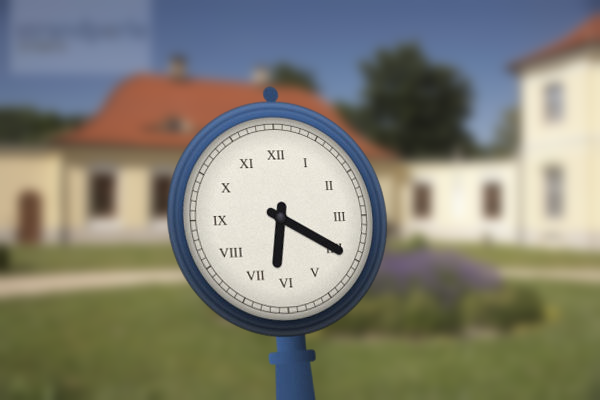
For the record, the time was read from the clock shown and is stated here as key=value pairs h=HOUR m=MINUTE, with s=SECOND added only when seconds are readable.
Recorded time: h=6 m=20
